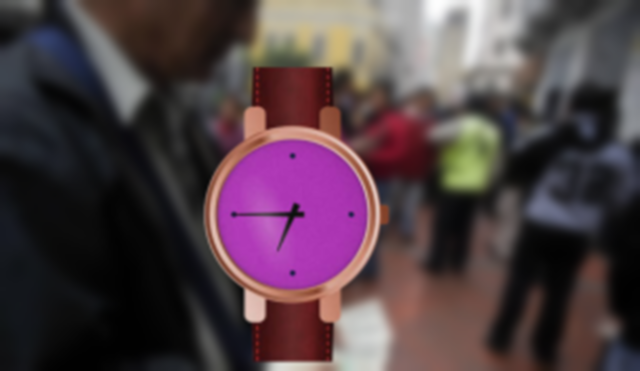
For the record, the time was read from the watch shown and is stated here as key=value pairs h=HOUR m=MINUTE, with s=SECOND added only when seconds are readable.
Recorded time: h=6 m=45
